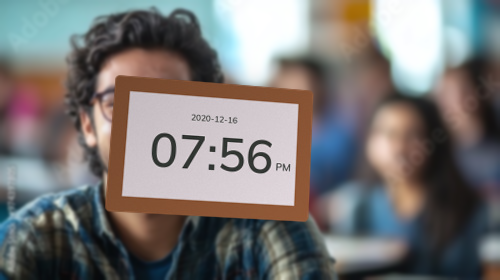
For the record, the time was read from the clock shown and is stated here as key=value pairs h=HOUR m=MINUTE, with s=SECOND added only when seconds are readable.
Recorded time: h=7 m=56
